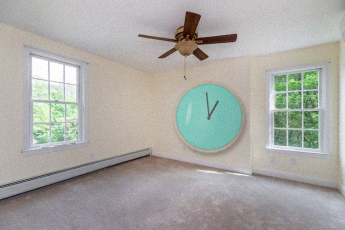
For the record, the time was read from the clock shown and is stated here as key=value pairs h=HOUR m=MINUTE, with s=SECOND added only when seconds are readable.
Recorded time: h=12 m=59
